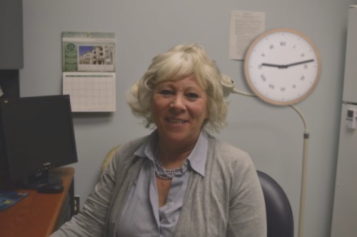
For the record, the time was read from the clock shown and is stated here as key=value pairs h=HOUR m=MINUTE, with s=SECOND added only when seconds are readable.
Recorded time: h=9 m=13
